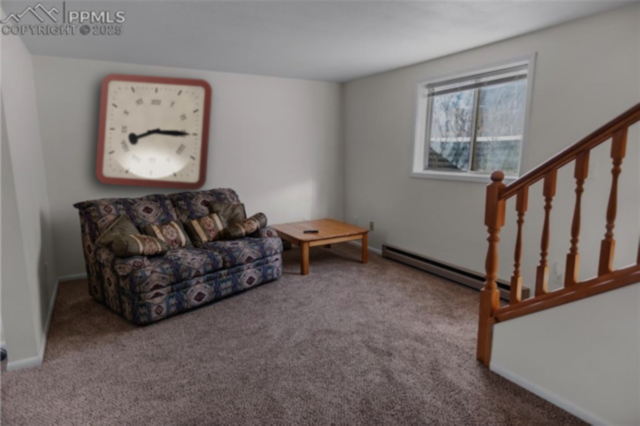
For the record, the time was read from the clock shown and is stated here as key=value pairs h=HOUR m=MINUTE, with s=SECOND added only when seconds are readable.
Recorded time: h=8 m=15
